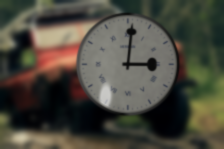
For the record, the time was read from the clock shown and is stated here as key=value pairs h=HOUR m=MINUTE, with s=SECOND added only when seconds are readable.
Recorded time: h=3 m=1
